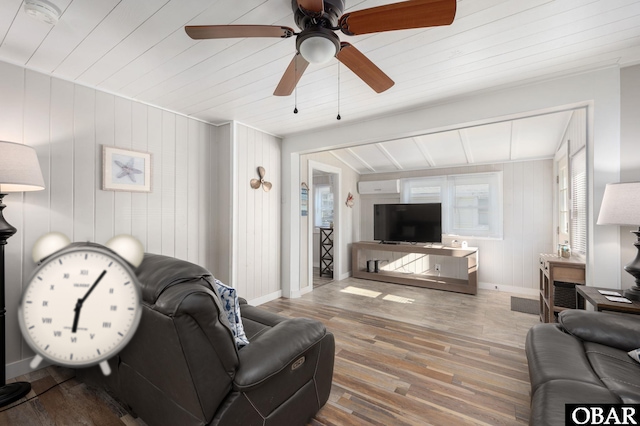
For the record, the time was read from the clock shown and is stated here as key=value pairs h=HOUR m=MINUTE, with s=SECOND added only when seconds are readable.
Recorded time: h=6 m=5
